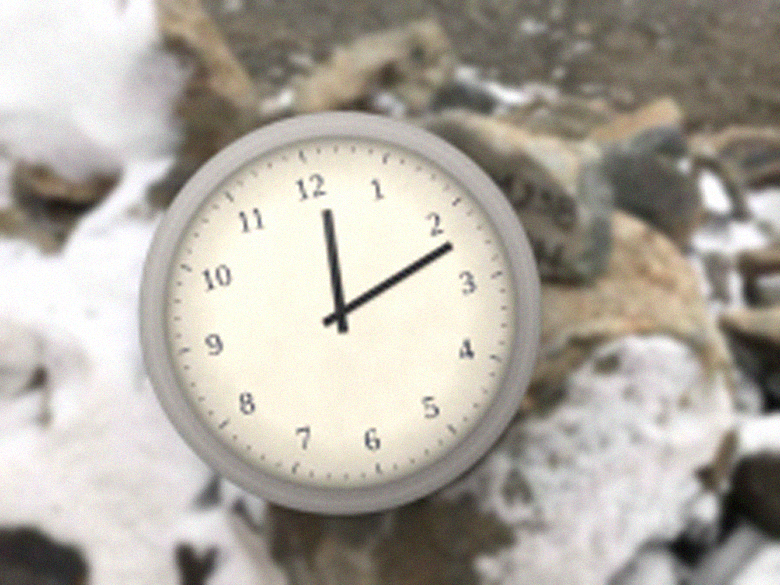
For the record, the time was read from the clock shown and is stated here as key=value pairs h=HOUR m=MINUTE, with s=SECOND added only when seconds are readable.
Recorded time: h=12 m=12
